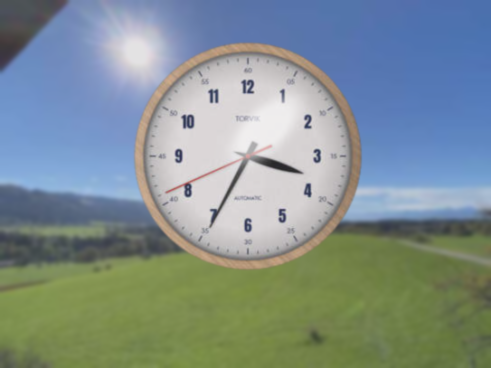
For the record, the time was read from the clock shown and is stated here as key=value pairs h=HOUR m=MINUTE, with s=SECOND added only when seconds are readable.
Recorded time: h=3 m=34 s=41
